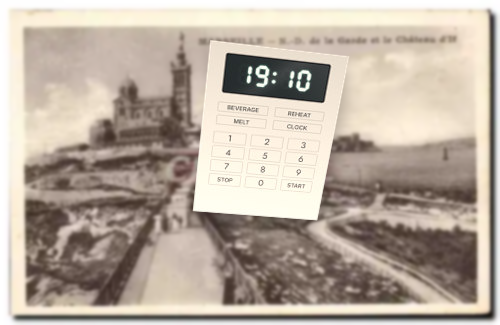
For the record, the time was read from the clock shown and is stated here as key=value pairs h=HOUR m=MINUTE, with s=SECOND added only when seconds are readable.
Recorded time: h=19 m=10
